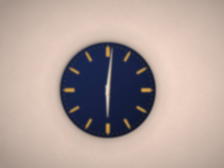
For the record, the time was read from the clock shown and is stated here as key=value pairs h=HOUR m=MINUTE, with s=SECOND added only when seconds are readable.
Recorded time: h=6 m=1
